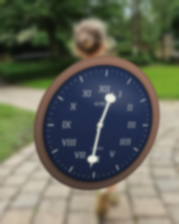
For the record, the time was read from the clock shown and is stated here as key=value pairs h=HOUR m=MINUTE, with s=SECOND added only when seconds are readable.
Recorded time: h=12 m=31
